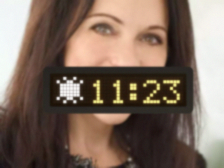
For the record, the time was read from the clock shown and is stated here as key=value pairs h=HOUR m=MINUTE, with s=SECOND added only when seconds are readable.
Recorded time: h=11 m=23
